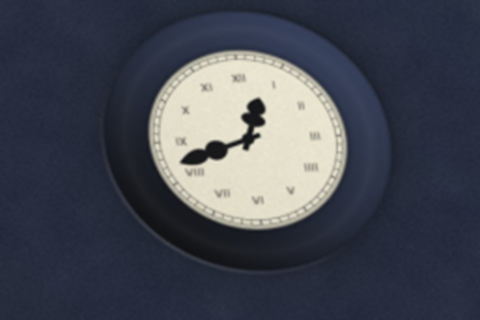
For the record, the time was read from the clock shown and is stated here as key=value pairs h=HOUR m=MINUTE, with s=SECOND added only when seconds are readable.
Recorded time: h=12 m=42
